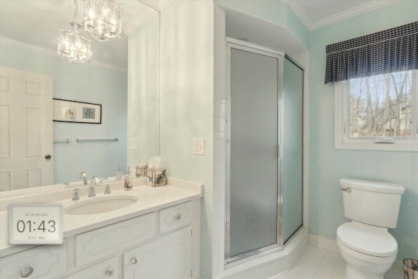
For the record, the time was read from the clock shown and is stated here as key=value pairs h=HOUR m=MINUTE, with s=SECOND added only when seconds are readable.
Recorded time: h=1 m=43
